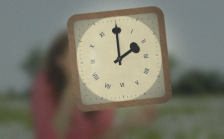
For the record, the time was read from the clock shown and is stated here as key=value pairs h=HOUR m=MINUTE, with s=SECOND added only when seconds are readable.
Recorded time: h=2 m=0
